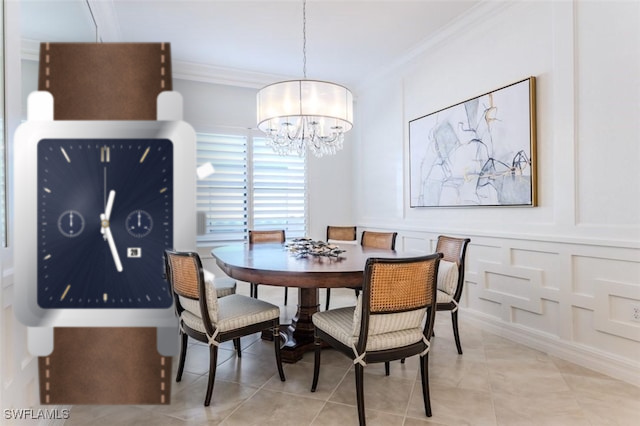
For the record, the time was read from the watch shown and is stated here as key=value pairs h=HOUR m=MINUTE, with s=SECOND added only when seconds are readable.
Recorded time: h=12 m=27
